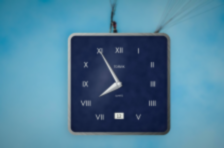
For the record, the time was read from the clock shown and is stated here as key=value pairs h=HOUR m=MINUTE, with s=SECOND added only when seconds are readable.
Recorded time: h=7 m=55
